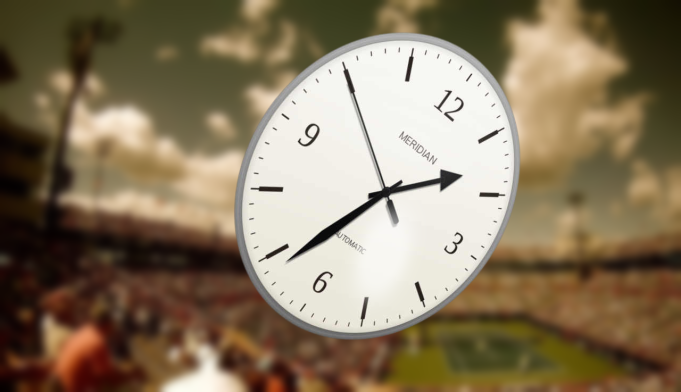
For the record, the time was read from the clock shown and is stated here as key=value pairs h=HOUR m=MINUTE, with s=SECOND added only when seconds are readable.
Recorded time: h=1 m=33 s=50
